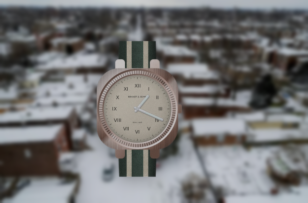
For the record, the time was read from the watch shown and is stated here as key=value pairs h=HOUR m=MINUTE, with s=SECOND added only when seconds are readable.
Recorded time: h=1 m=19
